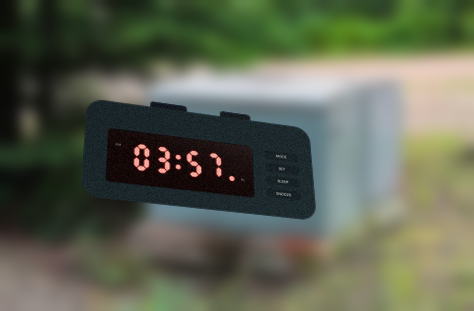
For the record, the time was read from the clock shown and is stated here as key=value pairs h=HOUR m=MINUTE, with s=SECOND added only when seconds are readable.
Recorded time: h=3 m=57
